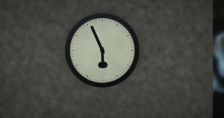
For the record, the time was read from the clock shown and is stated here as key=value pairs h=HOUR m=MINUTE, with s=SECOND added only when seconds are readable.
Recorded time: h=5 m=56
